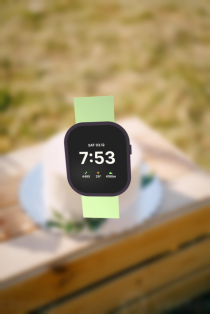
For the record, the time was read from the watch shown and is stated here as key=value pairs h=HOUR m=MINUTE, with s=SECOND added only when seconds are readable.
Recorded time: h=7 m=53
